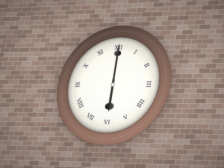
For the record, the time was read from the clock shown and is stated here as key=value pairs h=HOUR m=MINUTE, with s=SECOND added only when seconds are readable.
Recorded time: h=6 m=0
